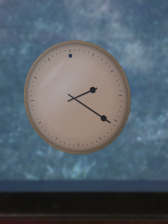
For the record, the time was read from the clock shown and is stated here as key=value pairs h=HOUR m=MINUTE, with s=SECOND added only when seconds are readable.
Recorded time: h=2 m=21
